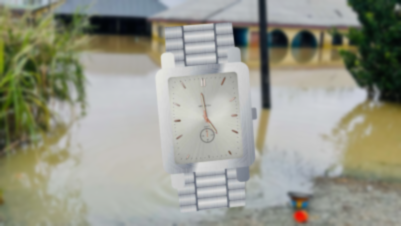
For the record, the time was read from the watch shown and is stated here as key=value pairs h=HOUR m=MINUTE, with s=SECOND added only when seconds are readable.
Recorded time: h=4 m=59
